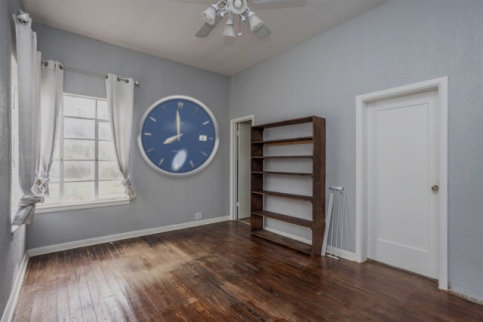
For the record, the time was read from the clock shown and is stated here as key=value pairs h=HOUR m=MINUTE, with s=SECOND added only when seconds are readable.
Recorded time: h=7 m=59
